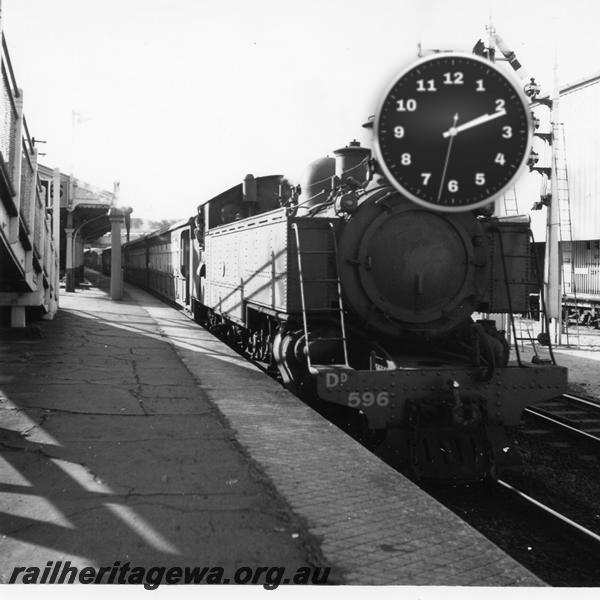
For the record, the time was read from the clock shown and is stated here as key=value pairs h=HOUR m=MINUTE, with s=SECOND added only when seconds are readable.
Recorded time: h=2 m=11 s=32
